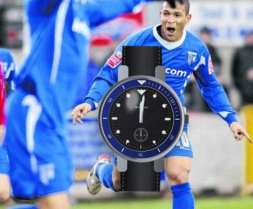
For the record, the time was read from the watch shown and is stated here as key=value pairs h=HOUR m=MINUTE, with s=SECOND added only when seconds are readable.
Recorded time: h=12 m=1
